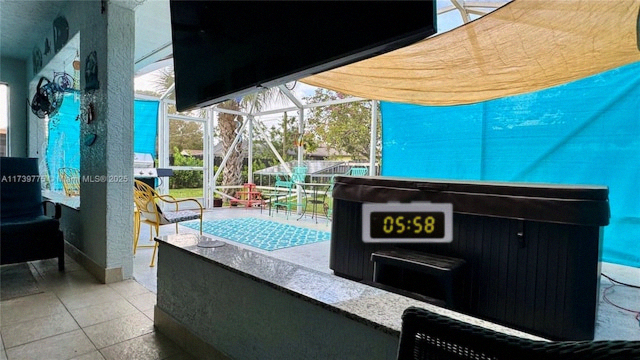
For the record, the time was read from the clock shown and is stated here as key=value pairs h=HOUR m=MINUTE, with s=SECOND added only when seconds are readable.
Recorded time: h=5 m=58
